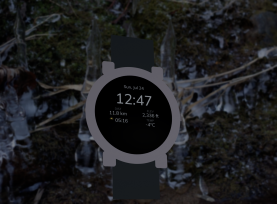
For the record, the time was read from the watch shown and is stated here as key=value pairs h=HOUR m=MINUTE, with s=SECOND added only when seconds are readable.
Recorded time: h=12 m=47
